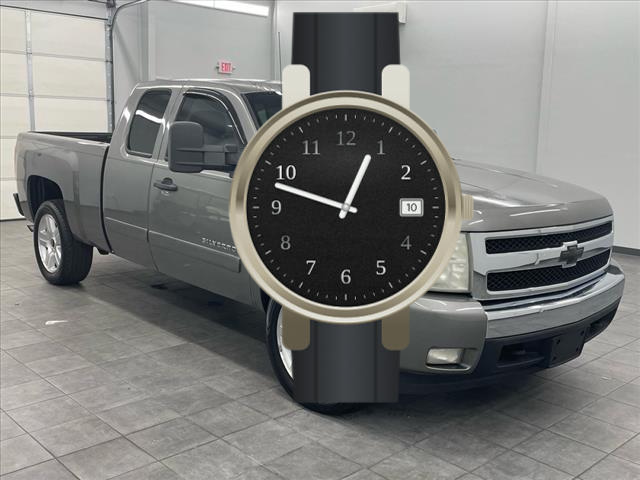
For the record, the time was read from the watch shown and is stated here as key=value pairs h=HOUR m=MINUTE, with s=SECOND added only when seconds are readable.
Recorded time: h=12 m=48
